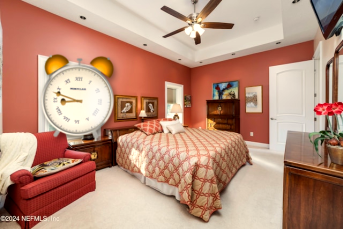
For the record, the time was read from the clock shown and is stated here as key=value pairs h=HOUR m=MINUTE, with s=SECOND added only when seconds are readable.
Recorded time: h=8 m=48
